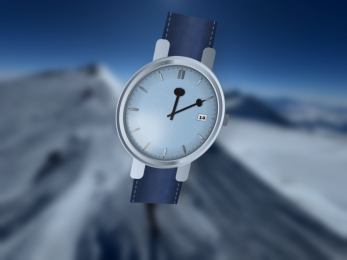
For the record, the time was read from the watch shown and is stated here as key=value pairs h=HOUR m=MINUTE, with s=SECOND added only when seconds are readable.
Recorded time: h=12 m=10
